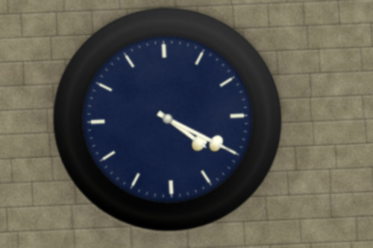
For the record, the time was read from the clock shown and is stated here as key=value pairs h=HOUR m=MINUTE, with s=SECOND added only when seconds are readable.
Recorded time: h=4 m=20
